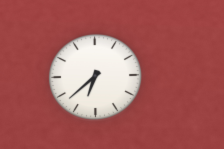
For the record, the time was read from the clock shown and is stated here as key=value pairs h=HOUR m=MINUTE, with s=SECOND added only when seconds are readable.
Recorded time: h=6 m=38
